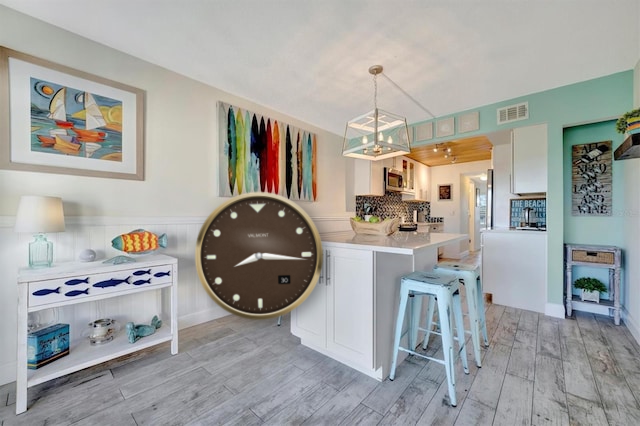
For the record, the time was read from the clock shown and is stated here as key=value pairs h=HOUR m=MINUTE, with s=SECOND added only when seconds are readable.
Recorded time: h=8 m=16
